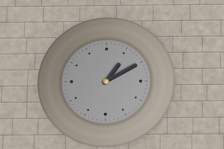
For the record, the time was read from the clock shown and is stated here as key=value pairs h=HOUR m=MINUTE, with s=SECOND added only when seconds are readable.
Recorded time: h=1 m=10
